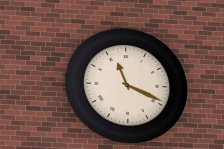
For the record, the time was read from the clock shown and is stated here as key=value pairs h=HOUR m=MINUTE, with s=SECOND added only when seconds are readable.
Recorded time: h=11 m=19
